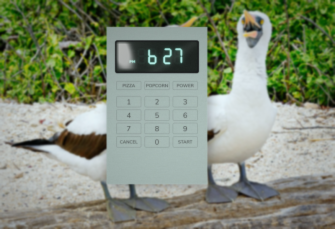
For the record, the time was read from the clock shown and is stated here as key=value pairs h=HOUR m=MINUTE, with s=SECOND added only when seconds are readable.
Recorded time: h=6 m=27
